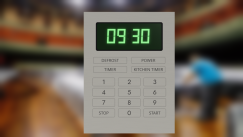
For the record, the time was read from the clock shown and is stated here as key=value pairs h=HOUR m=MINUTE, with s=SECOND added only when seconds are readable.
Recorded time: h=9 m=30
